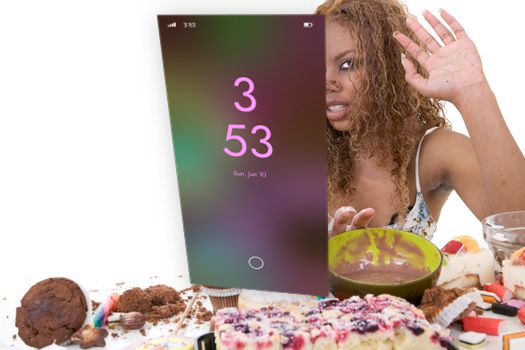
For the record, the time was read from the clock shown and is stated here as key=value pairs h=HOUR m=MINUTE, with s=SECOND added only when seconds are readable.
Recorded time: h=3 m=53
